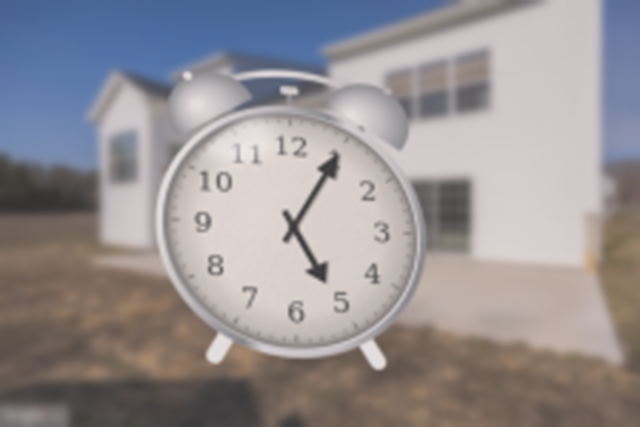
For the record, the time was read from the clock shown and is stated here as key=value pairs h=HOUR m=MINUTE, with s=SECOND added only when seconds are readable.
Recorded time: h=5 m=5
